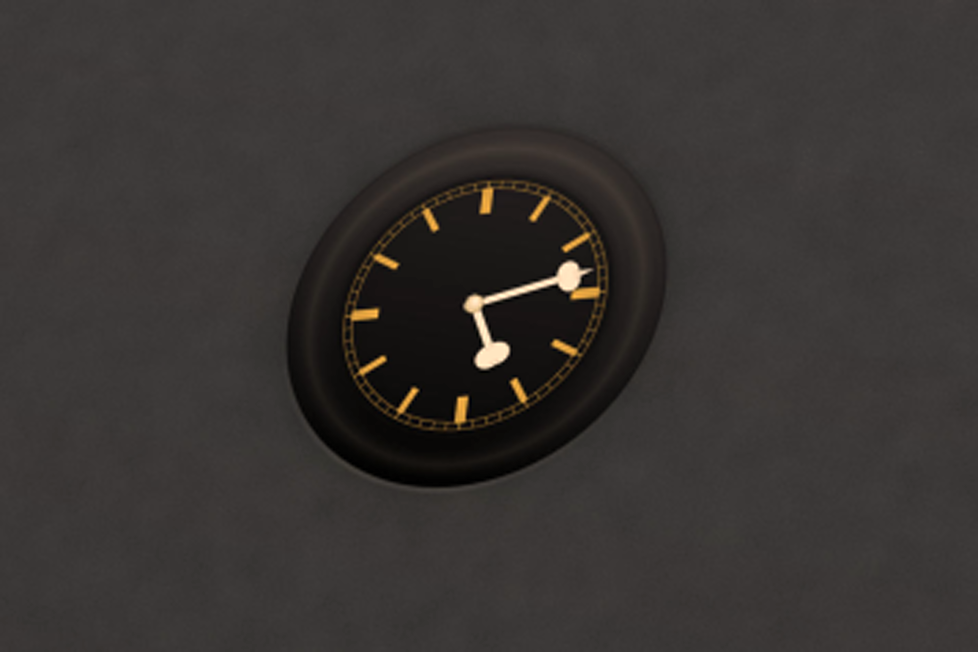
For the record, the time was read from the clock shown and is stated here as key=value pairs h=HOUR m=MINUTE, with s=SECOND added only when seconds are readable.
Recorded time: h=5 m=13
